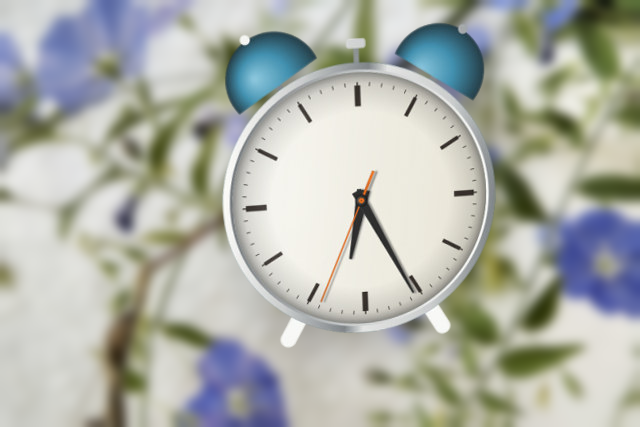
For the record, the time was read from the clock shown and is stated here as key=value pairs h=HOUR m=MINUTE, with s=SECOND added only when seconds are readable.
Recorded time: h=6 m=25 s=34
